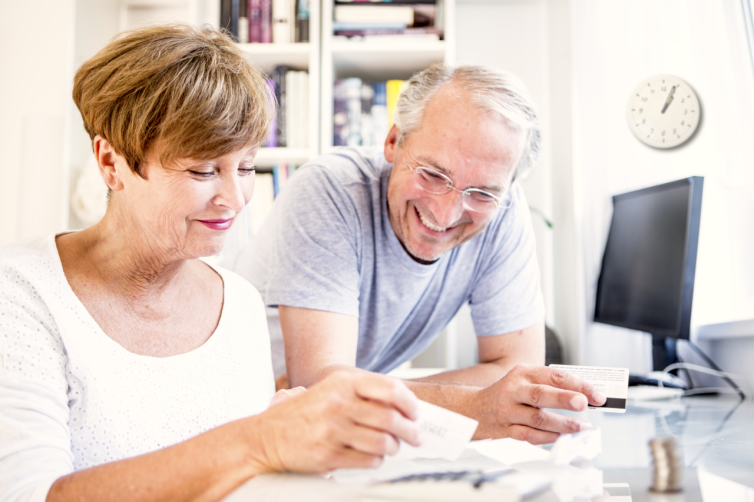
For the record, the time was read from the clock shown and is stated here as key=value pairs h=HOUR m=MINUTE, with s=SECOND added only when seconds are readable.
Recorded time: h=1 m=4
